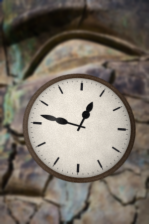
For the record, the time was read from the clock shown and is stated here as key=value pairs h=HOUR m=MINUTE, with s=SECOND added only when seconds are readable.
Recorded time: h=12 m=47
